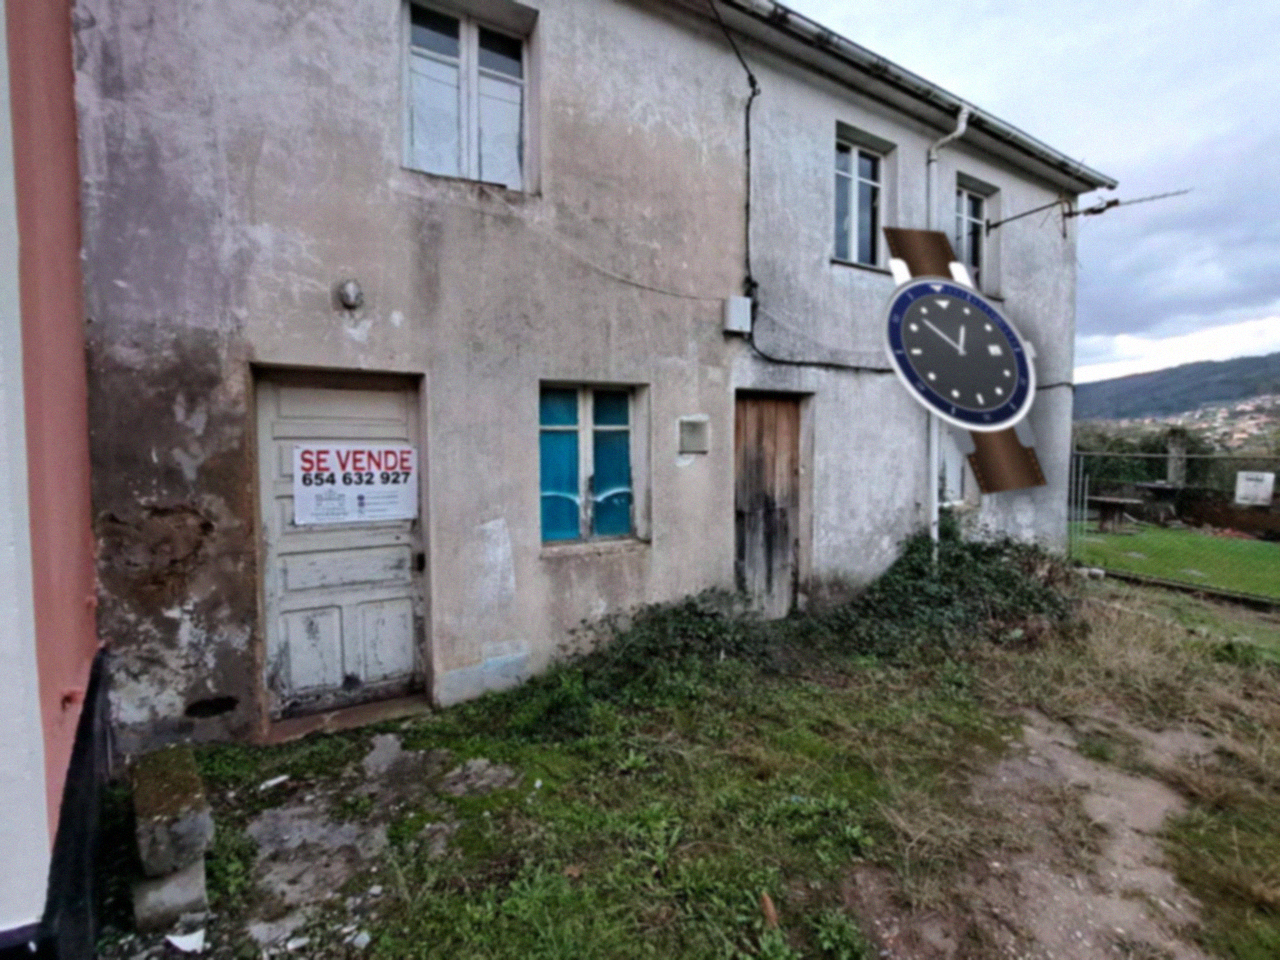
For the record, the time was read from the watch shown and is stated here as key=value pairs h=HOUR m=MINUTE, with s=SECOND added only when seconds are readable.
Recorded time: h=12 m=53
